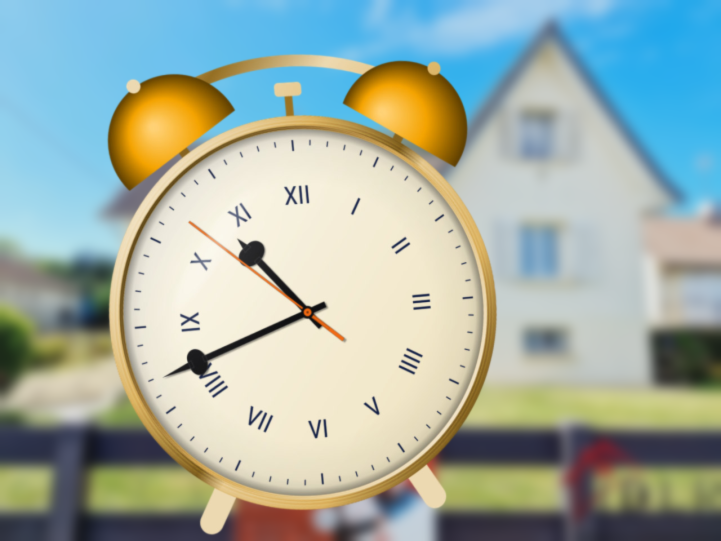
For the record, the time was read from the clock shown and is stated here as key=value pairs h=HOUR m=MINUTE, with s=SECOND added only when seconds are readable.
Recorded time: h=10 m=41 s=52
